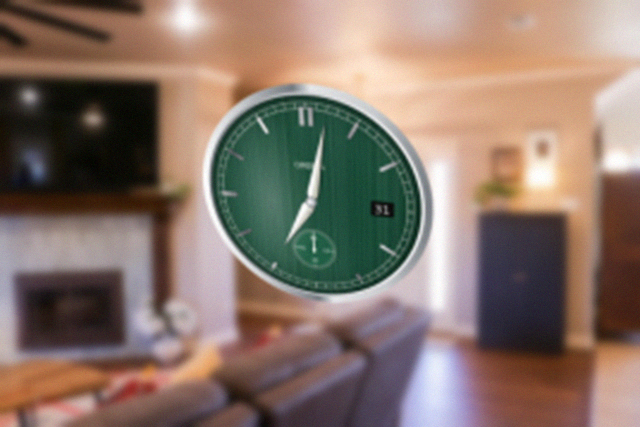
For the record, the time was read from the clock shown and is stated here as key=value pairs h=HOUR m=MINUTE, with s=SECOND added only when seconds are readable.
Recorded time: h=7 m=2
